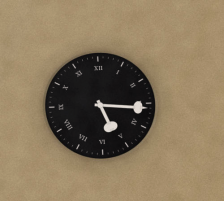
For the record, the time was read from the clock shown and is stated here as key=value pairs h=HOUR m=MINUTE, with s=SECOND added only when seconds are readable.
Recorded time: h=5 m=16
